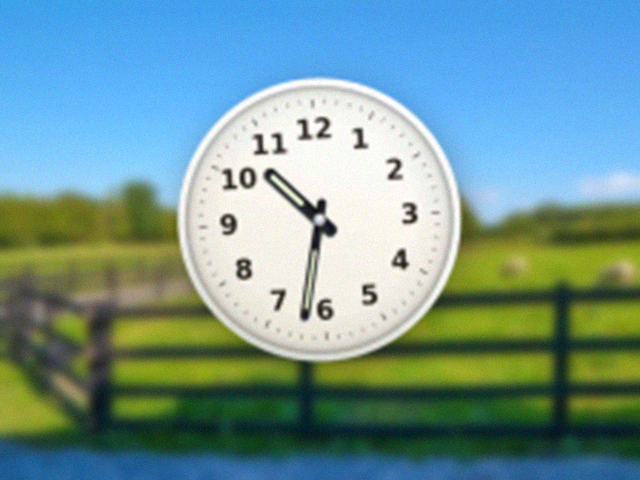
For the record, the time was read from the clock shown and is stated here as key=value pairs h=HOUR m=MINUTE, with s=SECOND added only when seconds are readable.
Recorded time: h=10 m=32
